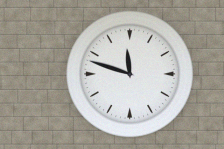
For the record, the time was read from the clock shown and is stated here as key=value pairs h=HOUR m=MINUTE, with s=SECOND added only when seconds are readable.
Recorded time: h=11 m=48
